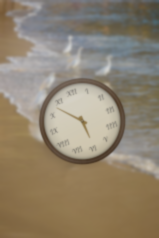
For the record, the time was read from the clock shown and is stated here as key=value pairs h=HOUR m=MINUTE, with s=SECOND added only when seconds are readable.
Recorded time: h=5 m=53
